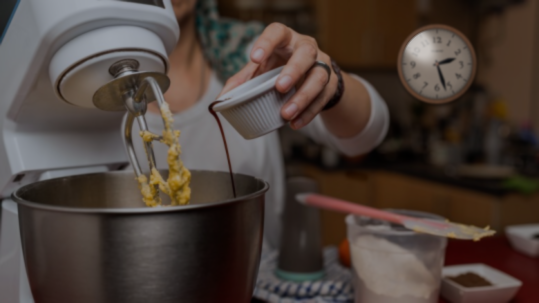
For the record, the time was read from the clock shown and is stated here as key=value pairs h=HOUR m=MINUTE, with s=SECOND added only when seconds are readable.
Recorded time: h=2 m=27
